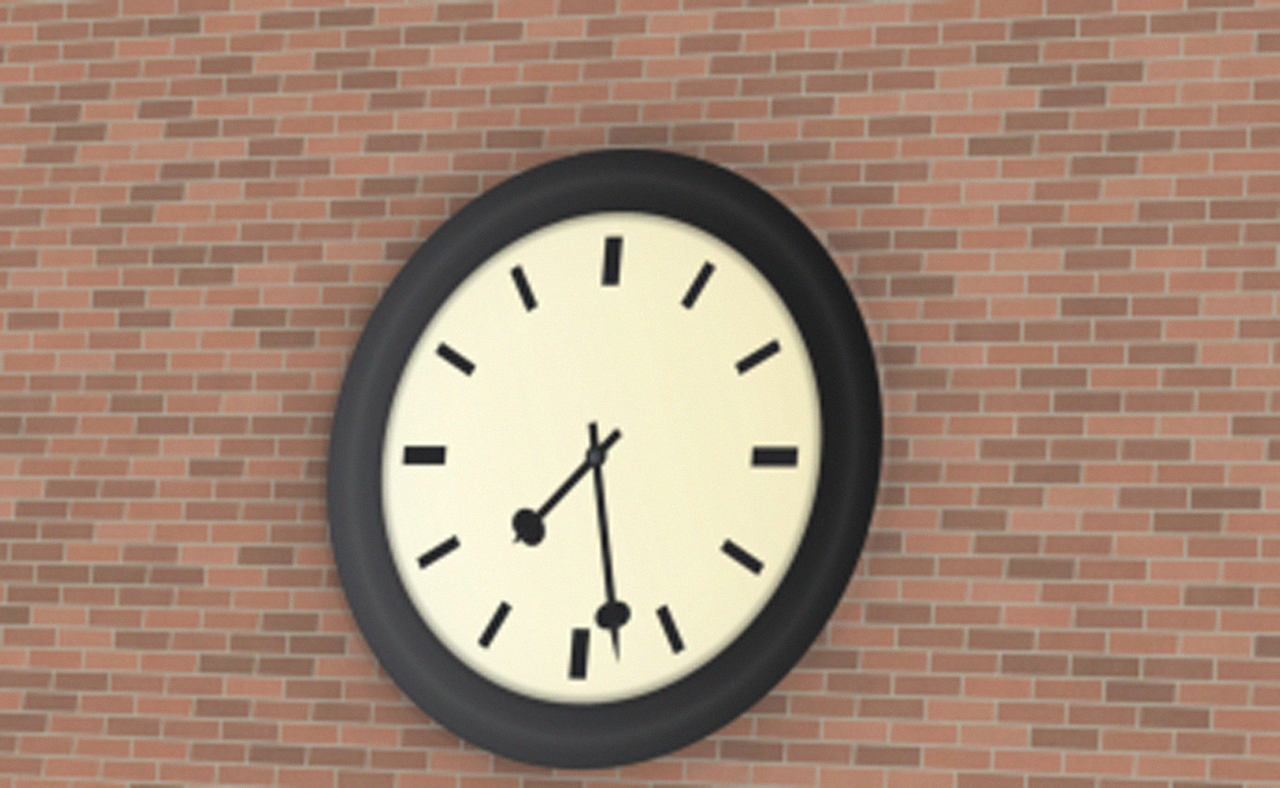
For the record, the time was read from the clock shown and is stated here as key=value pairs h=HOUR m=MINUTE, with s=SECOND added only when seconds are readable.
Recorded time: h=7 m=28
